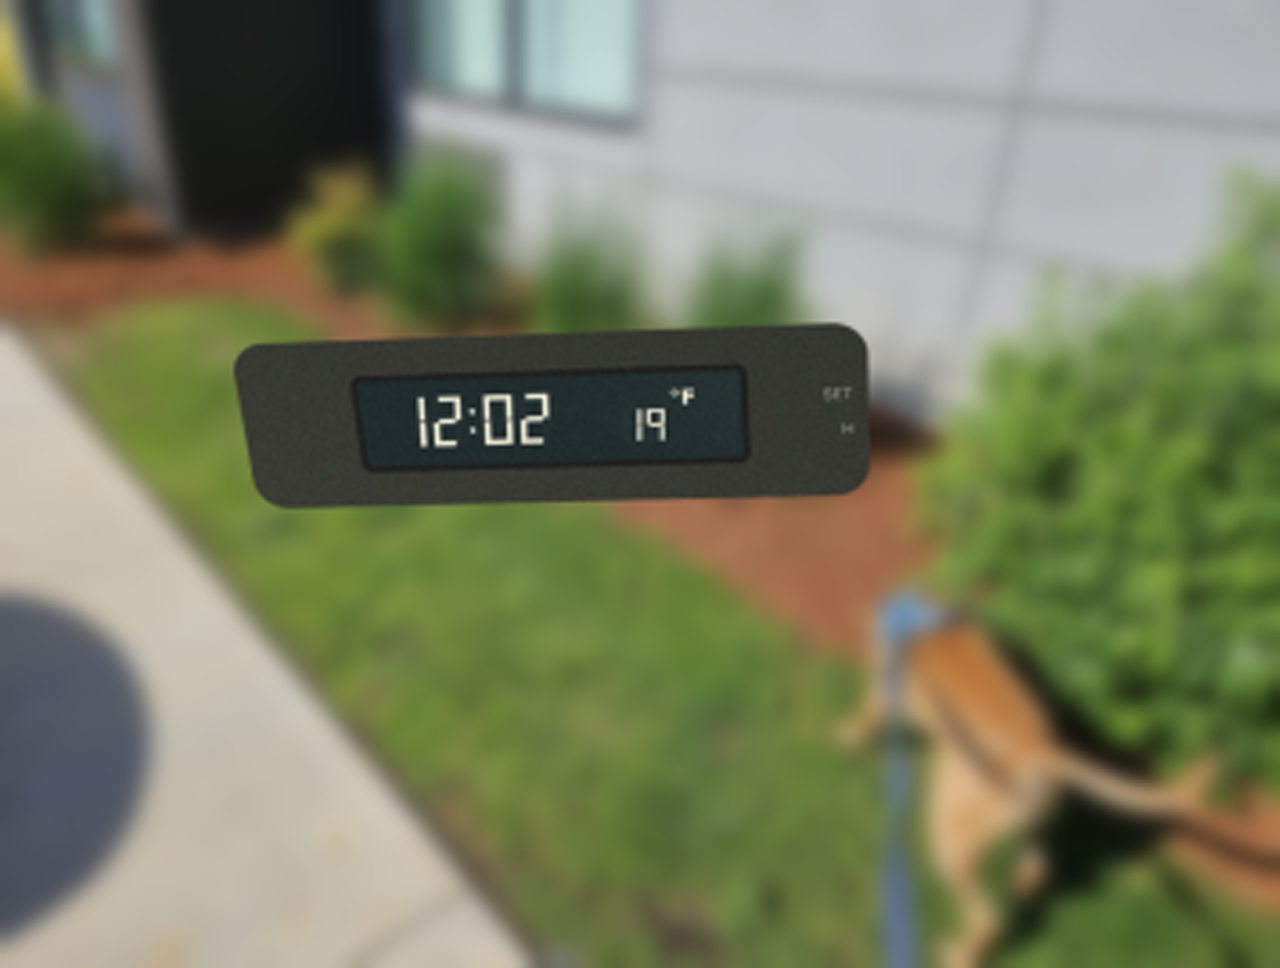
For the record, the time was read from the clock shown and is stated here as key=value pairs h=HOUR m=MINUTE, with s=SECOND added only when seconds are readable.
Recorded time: h=12 m=2
